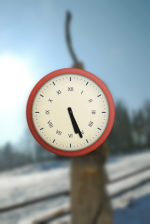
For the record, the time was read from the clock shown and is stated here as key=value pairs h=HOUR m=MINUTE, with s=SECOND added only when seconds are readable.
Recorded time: h=5 m=26
